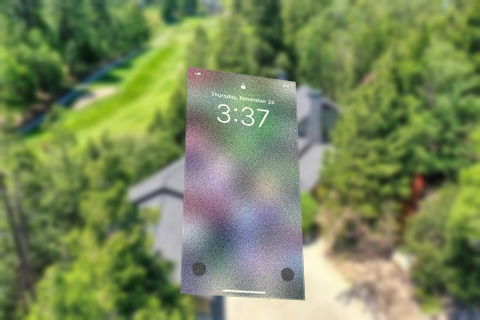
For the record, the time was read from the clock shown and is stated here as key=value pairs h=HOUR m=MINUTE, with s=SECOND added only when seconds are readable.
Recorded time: h=3 m=37
